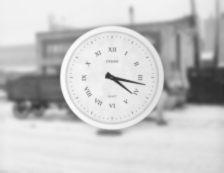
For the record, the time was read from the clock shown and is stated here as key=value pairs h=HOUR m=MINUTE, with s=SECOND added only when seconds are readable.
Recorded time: h=4 m=17
